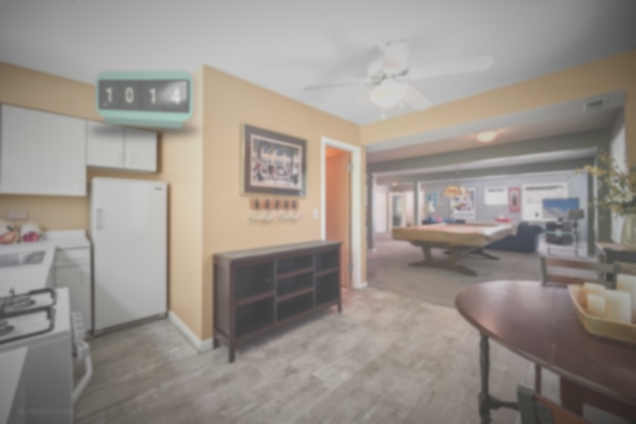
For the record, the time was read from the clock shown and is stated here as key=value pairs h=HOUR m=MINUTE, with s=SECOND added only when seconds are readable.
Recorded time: h=10 m=14
